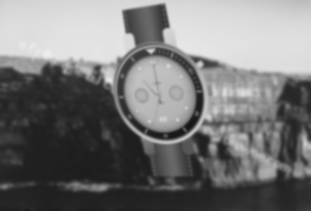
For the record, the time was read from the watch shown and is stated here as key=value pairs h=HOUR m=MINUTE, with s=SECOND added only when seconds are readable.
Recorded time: h=10 m=34
